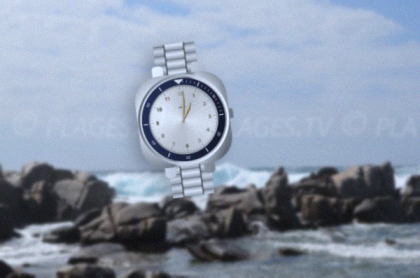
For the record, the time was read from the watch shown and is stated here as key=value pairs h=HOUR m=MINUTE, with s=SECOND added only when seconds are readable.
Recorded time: h=1 m=1
